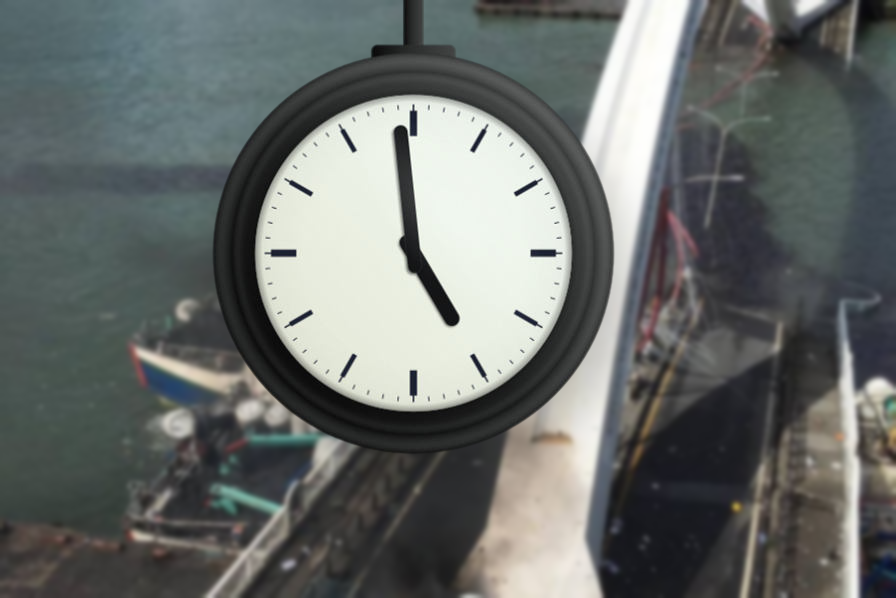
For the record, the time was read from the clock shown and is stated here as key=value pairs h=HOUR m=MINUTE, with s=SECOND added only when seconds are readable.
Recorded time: h=4 m=59
